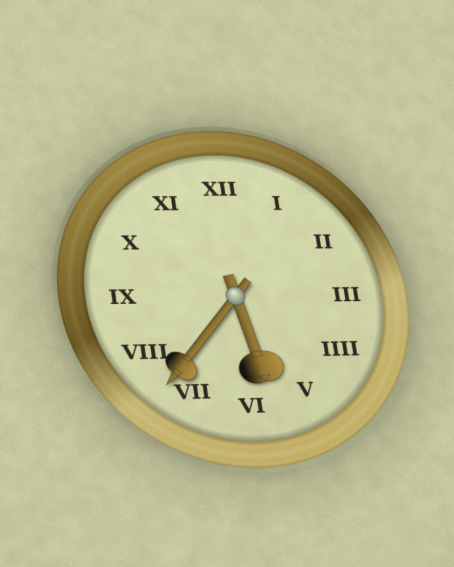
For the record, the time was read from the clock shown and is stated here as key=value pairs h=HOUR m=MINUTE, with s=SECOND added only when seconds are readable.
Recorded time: h=5 m=37
